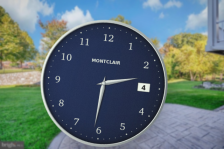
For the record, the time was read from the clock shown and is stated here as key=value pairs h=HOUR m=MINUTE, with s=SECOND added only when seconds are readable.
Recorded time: h=2 m=31
